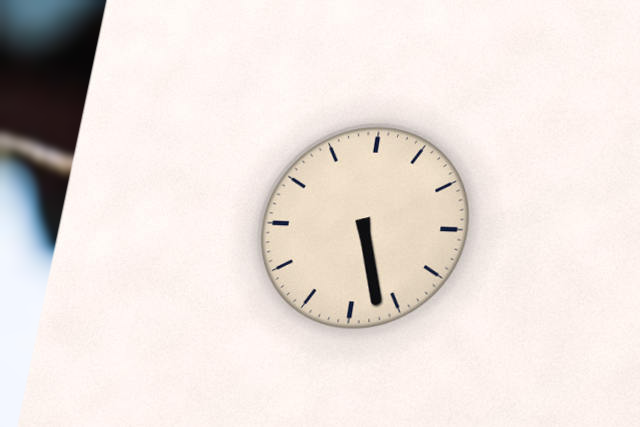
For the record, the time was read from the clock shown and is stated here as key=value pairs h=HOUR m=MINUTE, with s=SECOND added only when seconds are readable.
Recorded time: h=5 m=27
